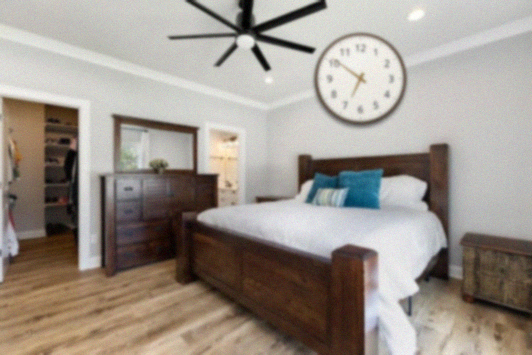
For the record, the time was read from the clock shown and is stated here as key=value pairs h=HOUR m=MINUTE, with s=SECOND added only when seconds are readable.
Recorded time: h=6 m=51
